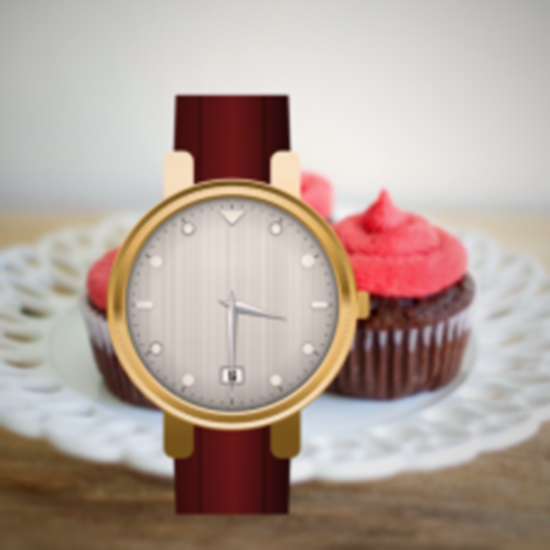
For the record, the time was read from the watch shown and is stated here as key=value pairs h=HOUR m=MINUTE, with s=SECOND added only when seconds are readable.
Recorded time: h=3 m=30
